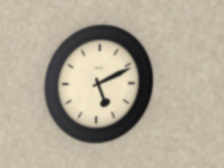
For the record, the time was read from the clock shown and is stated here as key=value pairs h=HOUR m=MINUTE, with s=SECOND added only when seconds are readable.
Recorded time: h=5 m=11
